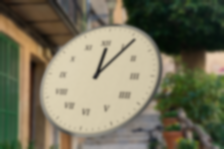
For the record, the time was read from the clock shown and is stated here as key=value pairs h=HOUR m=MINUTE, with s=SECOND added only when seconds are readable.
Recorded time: h=12 m=6
